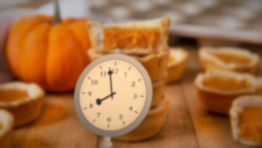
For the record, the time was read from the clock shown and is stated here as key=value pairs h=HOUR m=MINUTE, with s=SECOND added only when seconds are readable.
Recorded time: h=7 m=58
